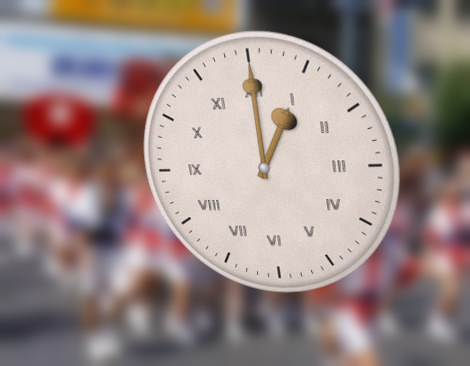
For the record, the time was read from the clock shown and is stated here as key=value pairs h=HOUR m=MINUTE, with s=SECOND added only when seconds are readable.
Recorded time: h=1 m=0
